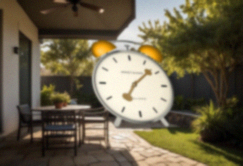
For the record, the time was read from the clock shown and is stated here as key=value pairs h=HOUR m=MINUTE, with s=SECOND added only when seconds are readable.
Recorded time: h=7 m=8
